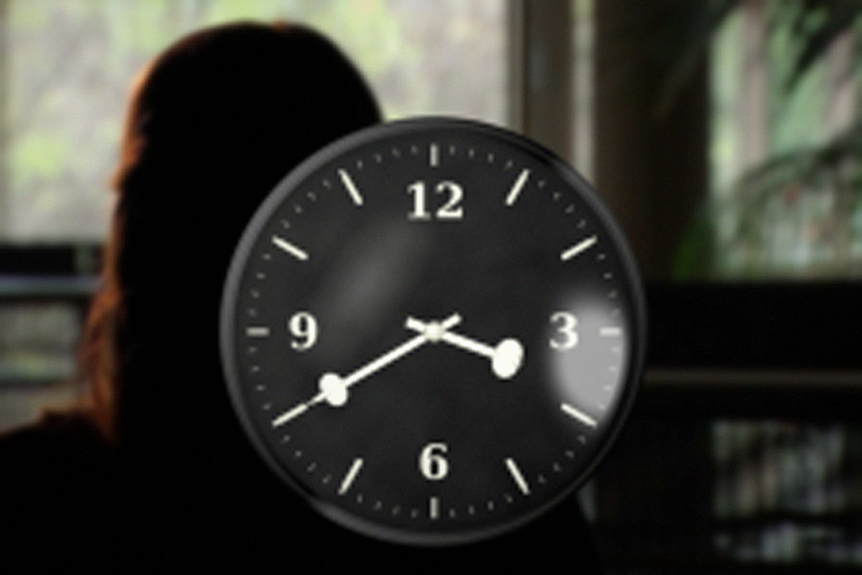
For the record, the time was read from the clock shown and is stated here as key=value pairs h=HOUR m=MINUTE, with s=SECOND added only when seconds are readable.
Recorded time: h=3 m=40
